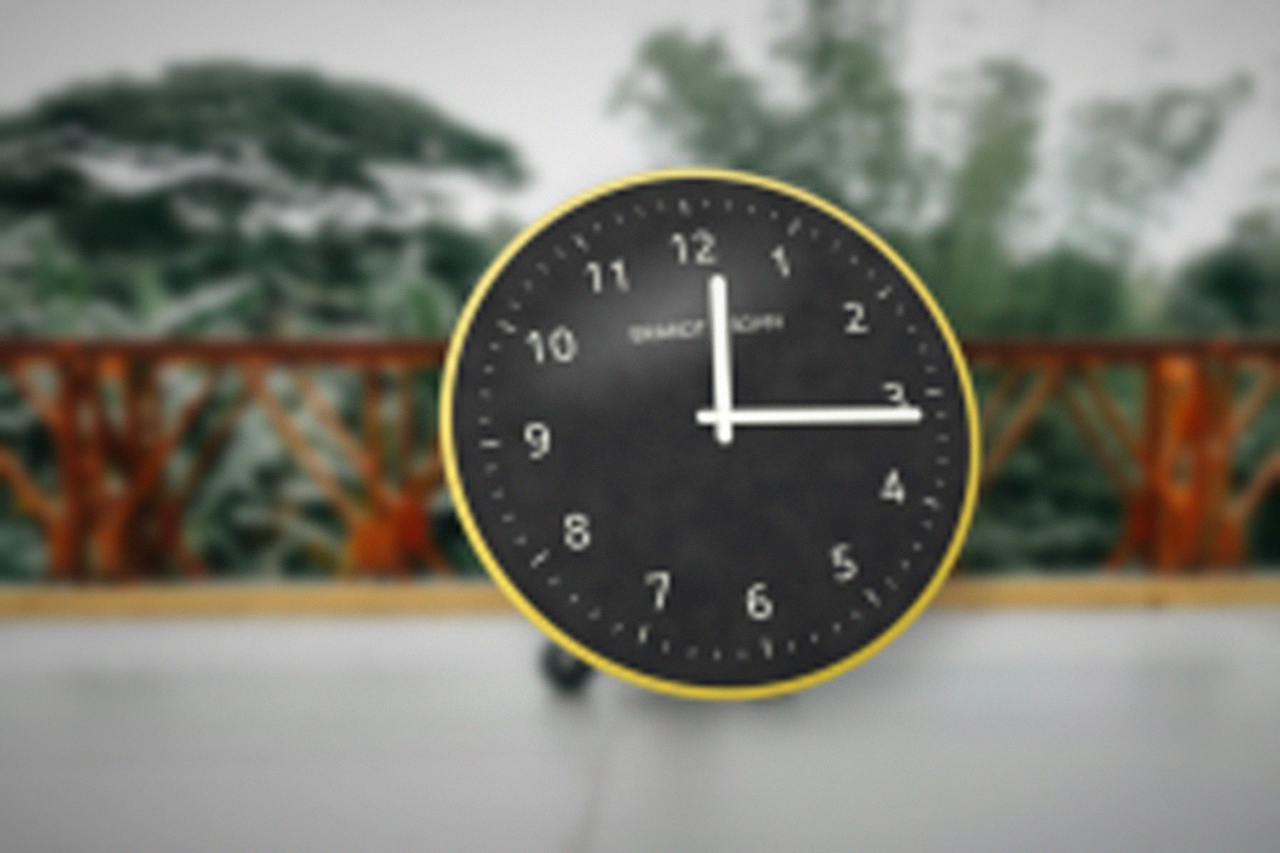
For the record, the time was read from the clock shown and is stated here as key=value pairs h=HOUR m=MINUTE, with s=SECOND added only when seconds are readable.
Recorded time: h=12 m=16
